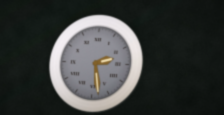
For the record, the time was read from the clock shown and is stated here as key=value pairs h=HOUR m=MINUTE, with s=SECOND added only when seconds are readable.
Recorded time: h=2 m=28
